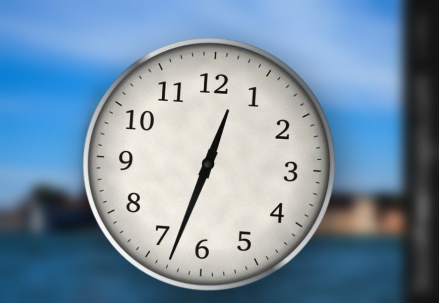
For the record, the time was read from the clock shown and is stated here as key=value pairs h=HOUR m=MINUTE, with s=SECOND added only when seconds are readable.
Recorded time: h=12 m=33
